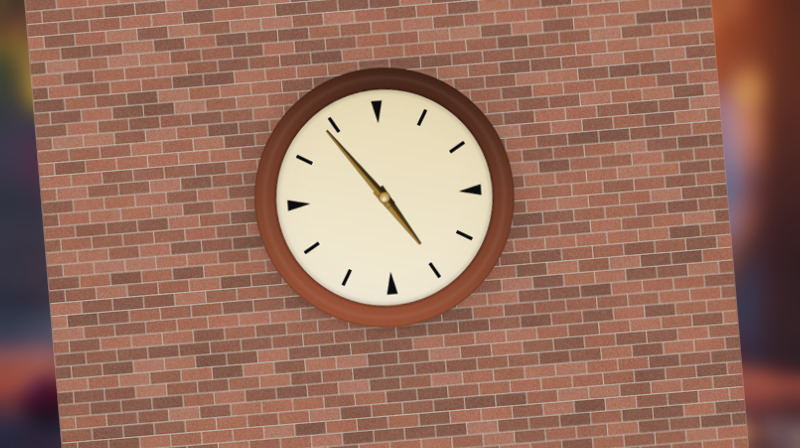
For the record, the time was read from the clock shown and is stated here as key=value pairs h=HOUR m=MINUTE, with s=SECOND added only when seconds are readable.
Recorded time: h=4 m=54
